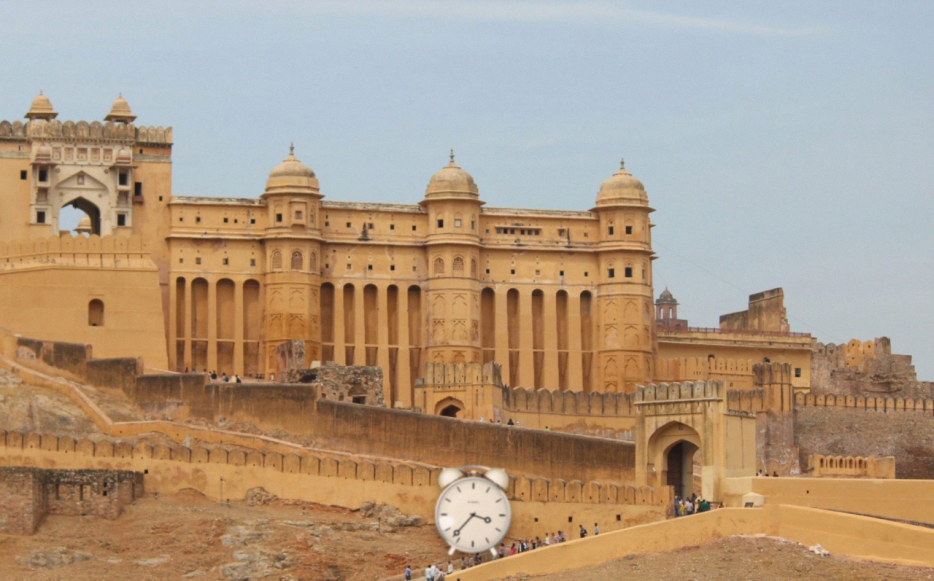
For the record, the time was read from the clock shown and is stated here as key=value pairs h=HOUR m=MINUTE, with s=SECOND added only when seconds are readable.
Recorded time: h=3 m=37
